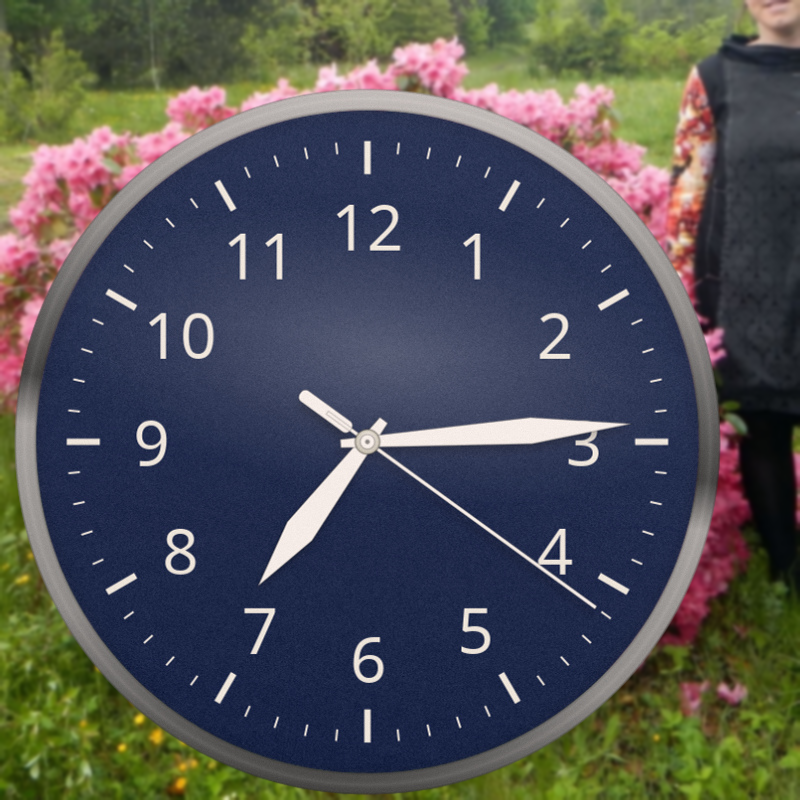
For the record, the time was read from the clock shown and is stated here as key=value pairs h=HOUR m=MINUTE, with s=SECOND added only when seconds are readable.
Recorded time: h=7 m=14 s=21
